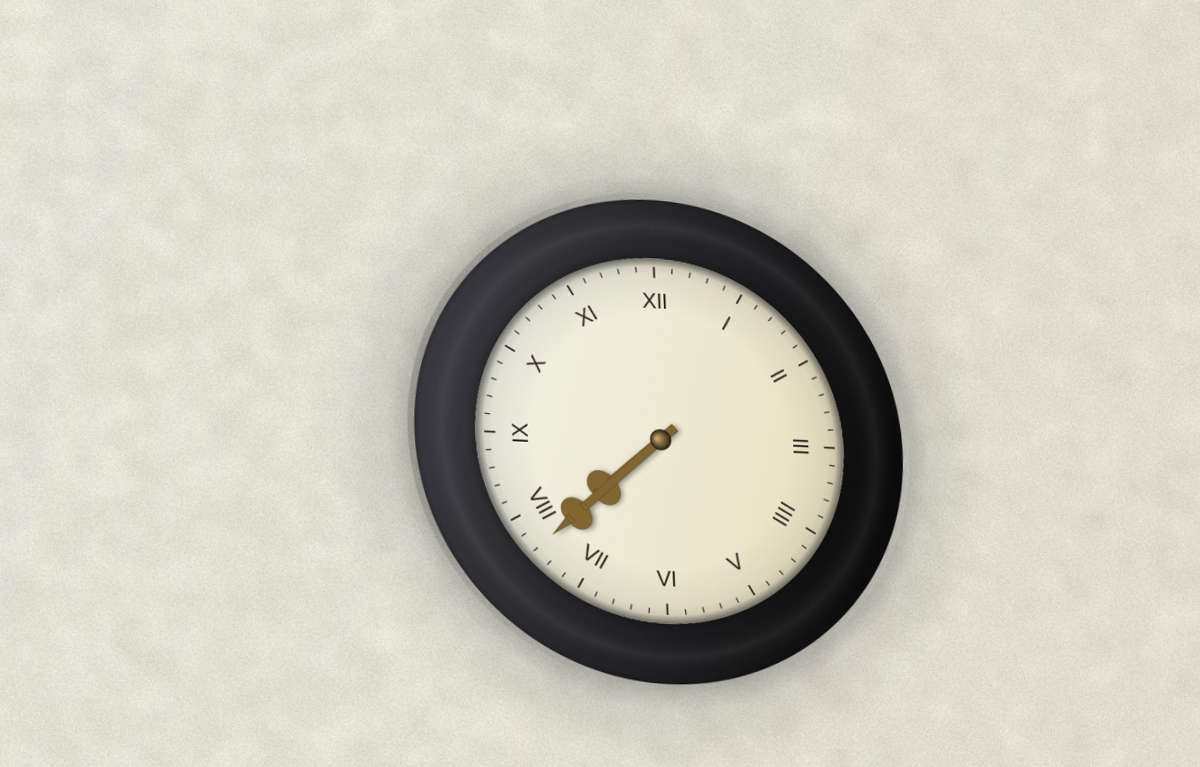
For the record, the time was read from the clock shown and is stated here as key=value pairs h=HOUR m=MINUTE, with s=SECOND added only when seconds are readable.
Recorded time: h=7 m=38
